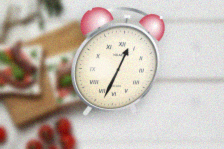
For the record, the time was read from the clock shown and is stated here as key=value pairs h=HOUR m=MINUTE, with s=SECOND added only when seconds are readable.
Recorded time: h=12 m=33
